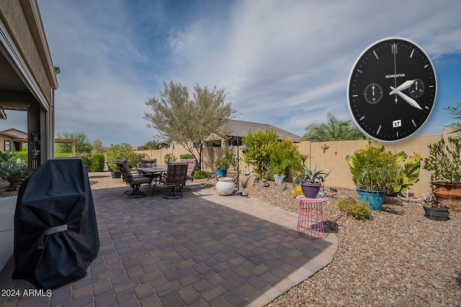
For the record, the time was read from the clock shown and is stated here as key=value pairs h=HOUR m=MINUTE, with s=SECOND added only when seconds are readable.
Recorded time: h=2 m=21
